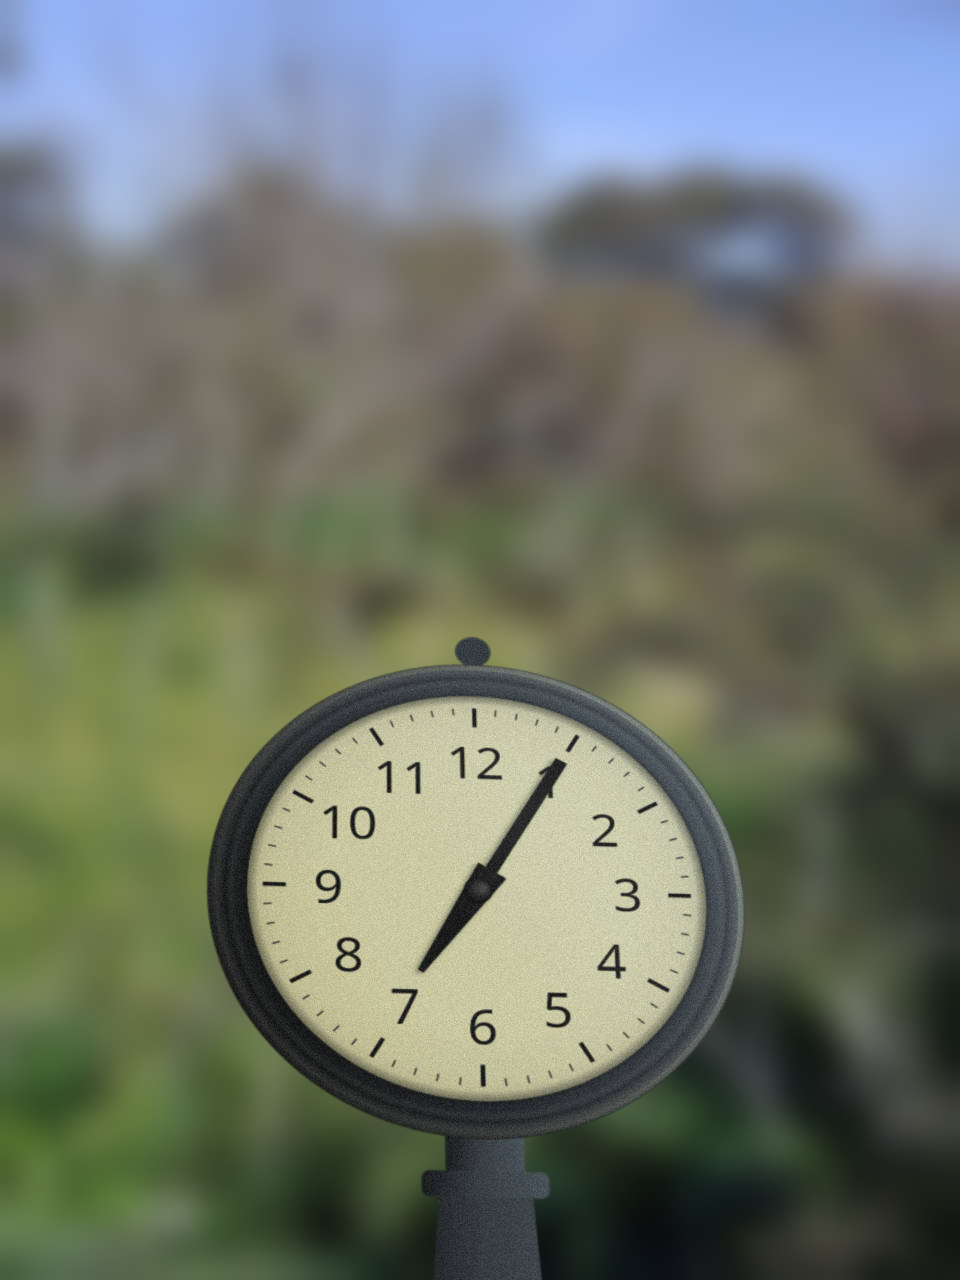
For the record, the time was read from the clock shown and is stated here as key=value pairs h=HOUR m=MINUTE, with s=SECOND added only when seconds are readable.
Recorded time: h=7 m=5
